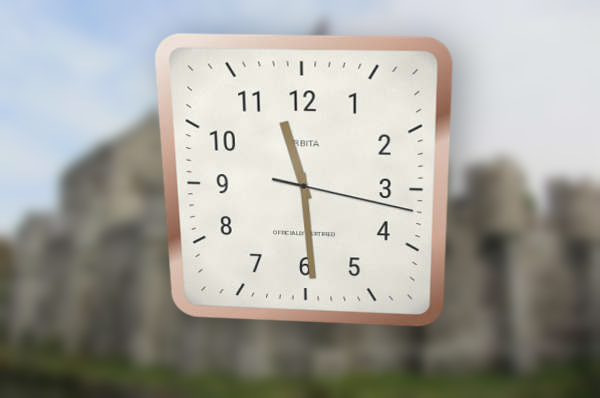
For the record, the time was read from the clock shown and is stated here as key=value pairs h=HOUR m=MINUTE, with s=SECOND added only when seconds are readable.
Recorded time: h=11 m=29 s=17
